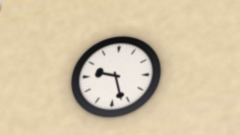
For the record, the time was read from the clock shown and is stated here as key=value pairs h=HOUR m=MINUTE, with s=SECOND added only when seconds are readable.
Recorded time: h=9 m=27
